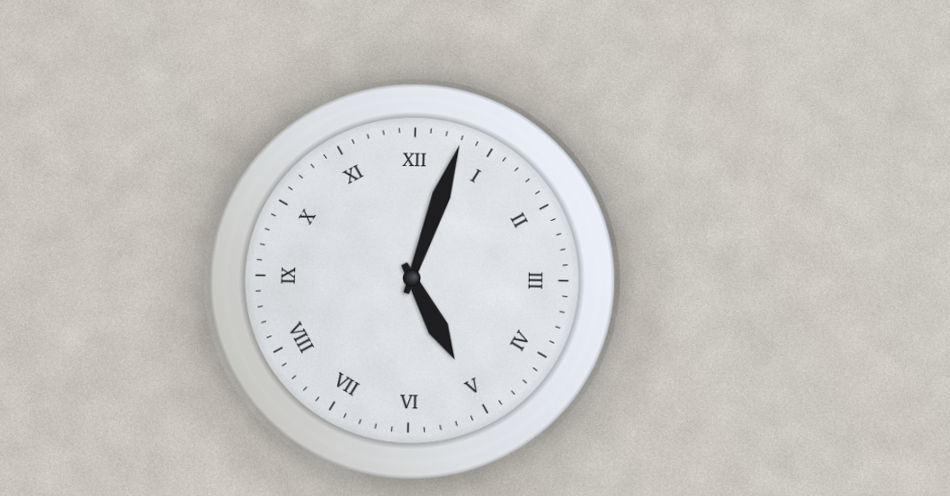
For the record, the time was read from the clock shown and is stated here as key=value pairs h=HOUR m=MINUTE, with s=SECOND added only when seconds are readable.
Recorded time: h=5 m=3
